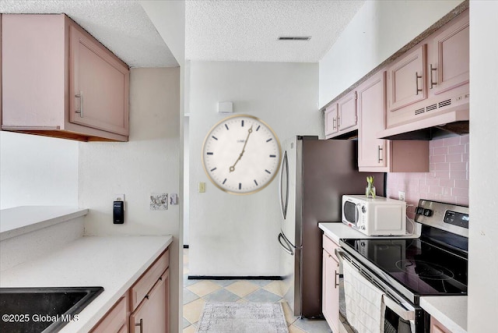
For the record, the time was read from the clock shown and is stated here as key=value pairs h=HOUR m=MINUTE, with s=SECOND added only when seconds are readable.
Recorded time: h=7 m=3
